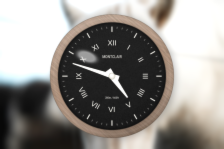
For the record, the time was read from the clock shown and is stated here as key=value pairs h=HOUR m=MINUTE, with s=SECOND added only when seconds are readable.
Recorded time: h=4 m=48
